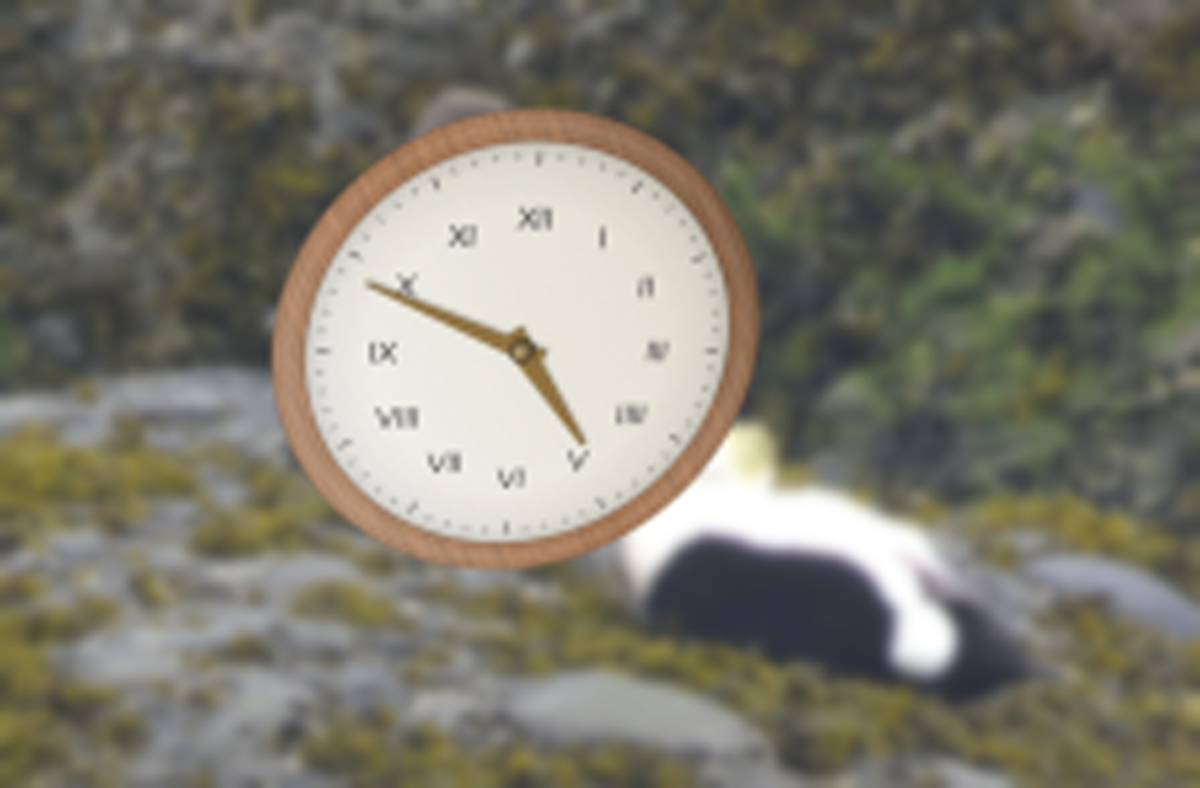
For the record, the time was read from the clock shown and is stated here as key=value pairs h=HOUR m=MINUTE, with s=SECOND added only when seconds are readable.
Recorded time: h=4 m=49
